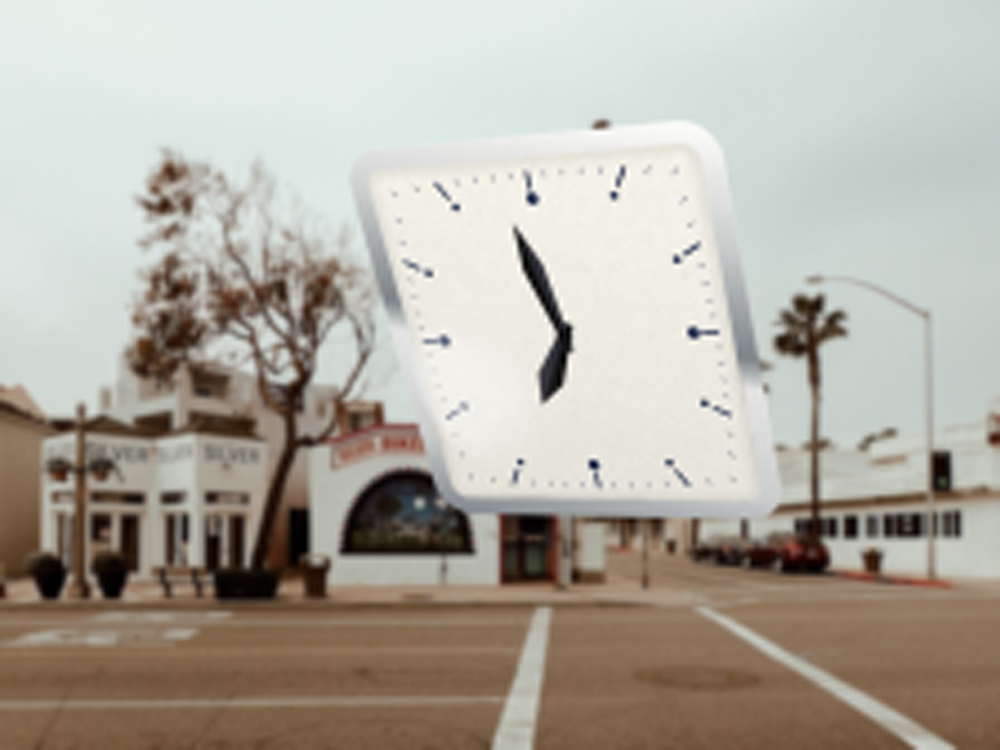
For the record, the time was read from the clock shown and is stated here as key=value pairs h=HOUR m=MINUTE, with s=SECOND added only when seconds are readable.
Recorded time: h=6 m=58
